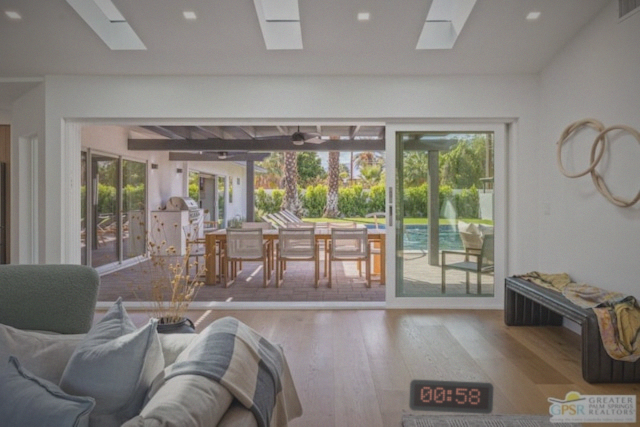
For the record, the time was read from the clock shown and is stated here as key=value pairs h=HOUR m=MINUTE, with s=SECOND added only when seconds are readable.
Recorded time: h=0 m=58
